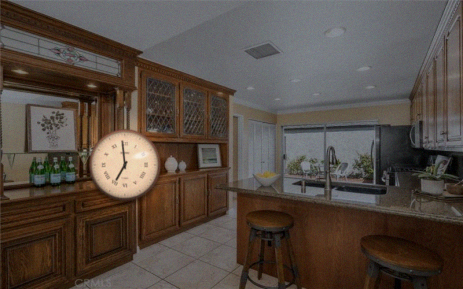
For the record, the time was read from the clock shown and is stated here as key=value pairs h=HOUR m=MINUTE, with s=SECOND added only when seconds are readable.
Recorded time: h=6 m=59
